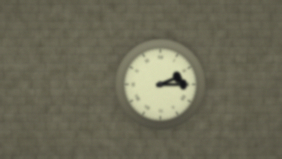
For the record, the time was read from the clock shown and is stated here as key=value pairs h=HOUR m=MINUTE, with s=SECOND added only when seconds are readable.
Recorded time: h=2 m=15
